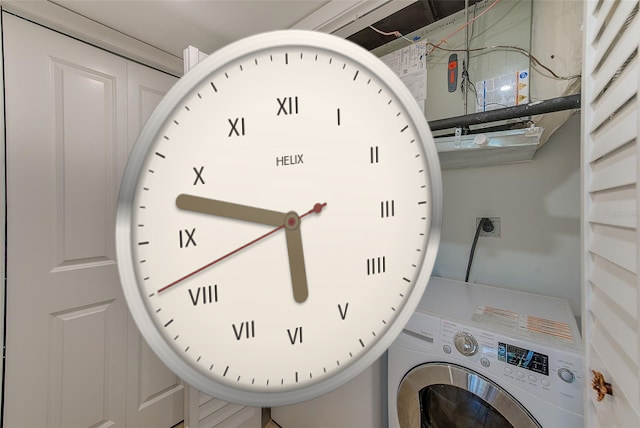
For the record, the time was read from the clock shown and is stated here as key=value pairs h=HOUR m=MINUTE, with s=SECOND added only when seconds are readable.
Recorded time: h=5 m=47 s=42
